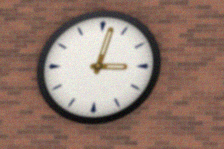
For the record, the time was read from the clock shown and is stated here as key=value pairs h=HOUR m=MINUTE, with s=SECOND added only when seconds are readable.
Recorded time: h=3 m=2
